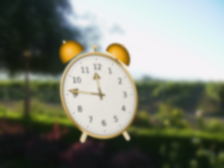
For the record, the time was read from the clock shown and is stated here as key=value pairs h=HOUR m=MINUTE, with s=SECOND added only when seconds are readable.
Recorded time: h=11 m=46
